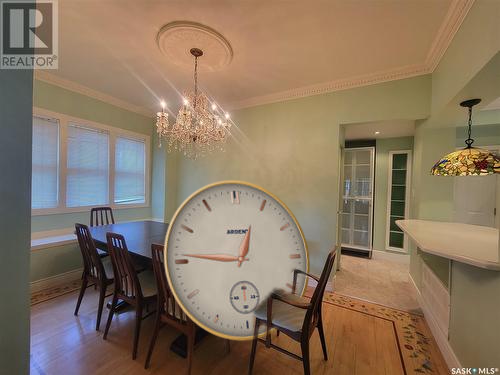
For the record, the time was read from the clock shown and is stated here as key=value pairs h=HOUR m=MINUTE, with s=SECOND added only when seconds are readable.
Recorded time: h=12 m=46
